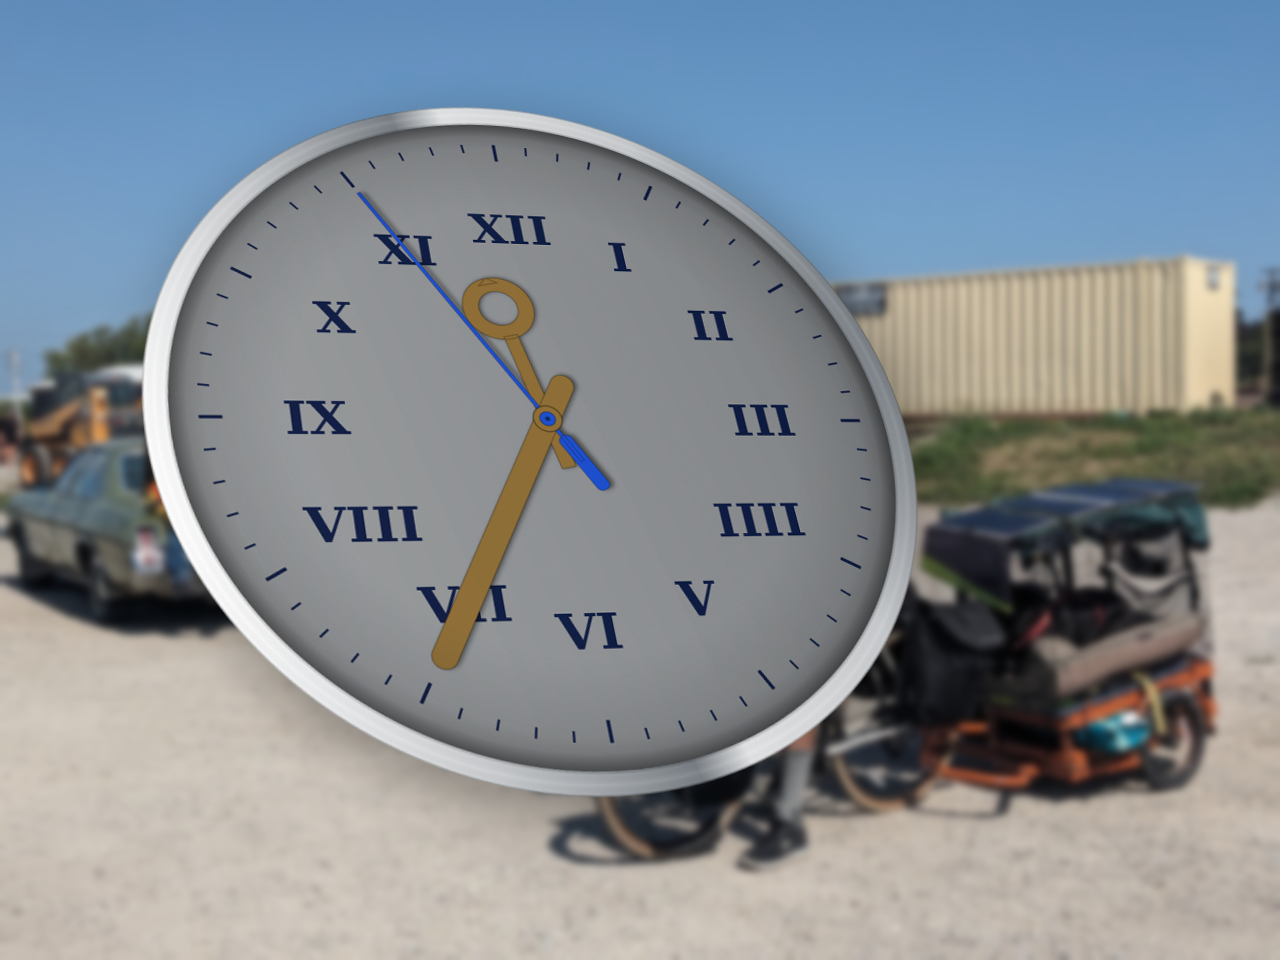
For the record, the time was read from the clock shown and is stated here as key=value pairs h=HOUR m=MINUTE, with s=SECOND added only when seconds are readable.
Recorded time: h=11 m=34 s=55
